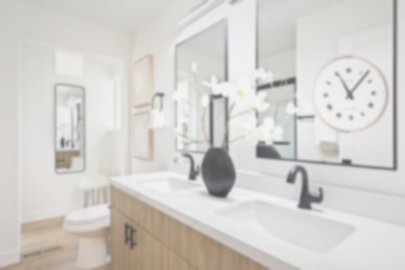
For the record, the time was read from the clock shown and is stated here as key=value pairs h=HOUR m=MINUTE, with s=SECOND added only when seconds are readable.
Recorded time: h=11 m=7
